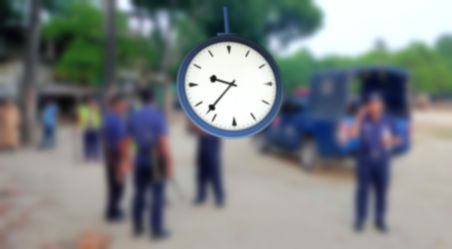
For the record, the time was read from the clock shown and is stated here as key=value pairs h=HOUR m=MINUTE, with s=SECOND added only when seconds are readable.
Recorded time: h=9 m=37
